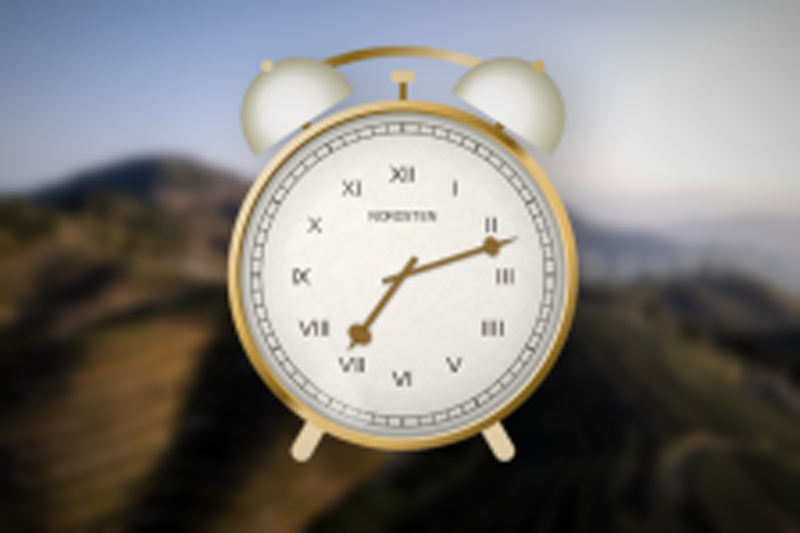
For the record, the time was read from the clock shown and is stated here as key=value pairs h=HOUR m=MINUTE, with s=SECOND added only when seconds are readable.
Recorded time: h=7 m=12
